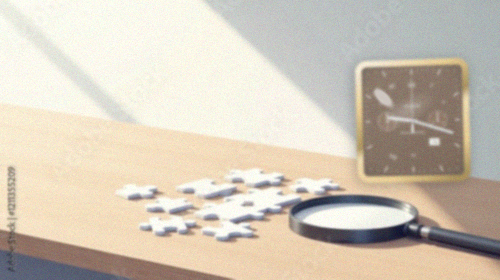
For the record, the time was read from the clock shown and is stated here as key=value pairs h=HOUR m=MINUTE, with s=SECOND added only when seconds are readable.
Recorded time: h=9 m=18
